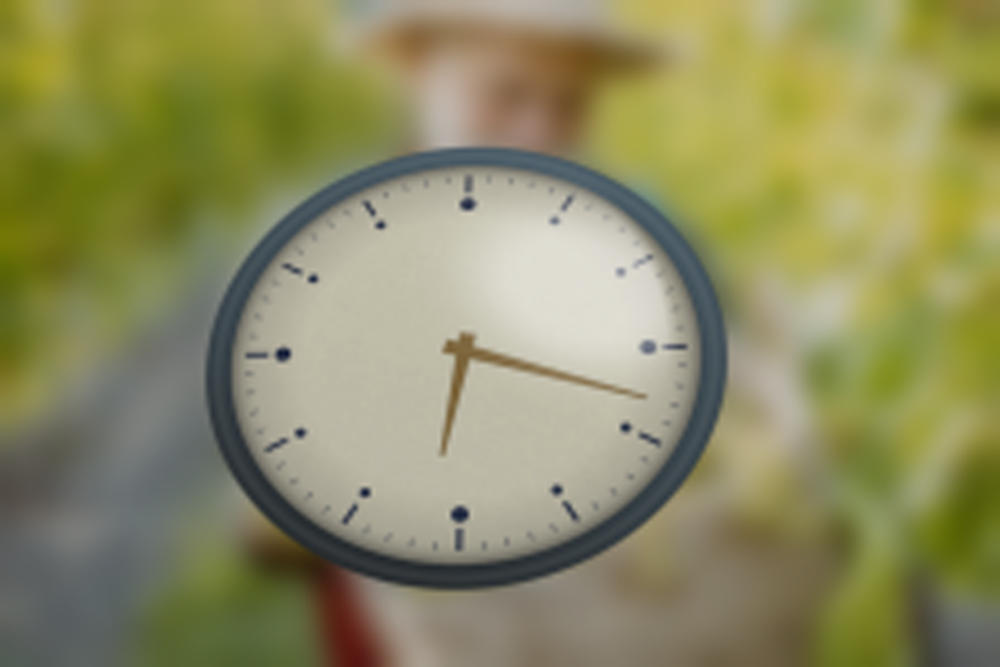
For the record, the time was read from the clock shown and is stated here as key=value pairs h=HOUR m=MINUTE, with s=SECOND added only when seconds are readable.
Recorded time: h=6 m=18
